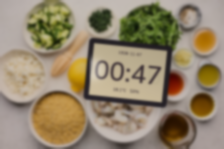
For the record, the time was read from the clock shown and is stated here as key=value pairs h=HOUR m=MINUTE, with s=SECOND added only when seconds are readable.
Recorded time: h=0 m=47
